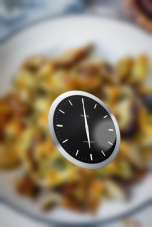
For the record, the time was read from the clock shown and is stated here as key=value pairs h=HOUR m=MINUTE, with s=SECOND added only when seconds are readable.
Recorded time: h=6 m=0
